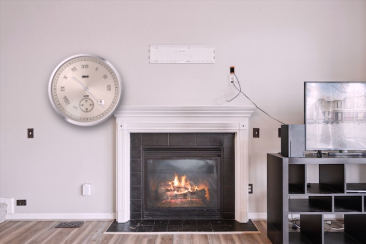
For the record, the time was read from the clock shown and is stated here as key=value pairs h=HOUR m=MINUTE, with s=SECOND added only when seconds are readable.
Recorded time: h=10 m=23
